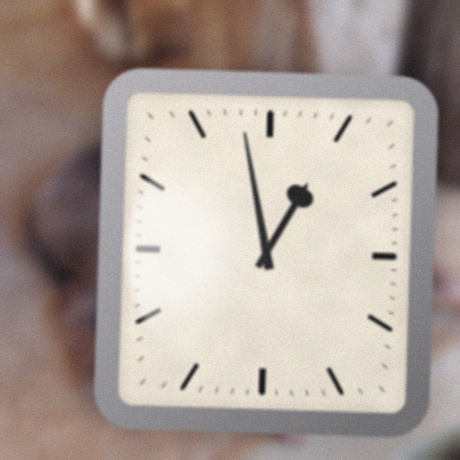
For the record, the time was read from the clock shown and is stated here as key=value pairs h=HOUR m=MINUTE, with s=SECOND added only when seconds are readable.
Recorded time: h=12 m=58
